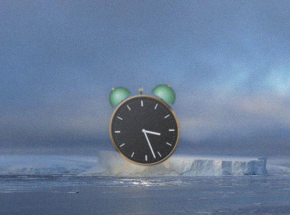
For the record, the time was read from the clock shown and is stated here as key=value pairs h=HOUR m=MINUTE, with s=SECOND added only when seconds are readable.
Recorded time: h=3 m=27
